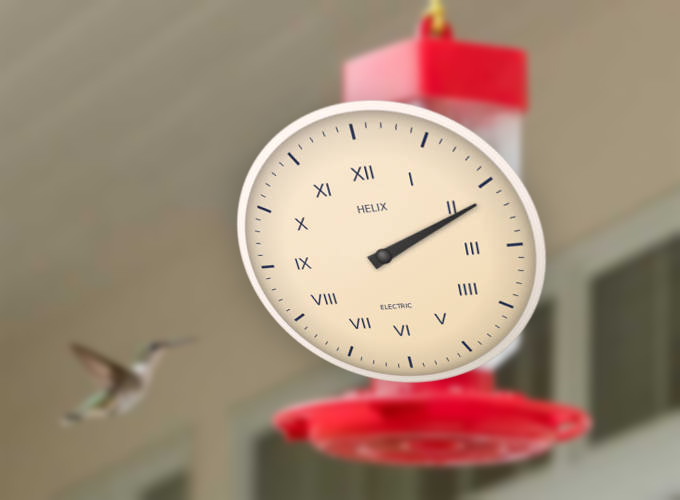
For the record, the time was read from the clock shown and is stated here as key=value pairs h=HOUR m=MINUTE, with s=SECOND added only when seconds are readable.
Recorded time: h=2 m=11
